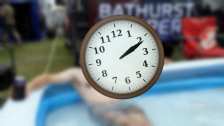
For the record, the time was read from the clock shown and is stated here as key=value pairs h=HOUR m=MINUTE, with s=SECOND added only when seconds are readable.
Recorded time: h=2 m=11
